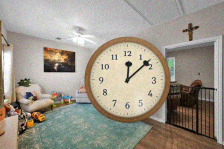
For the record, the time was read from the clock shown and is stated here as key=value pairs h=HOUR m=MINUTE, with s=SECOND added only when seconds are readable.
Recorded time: h=12 m=8
